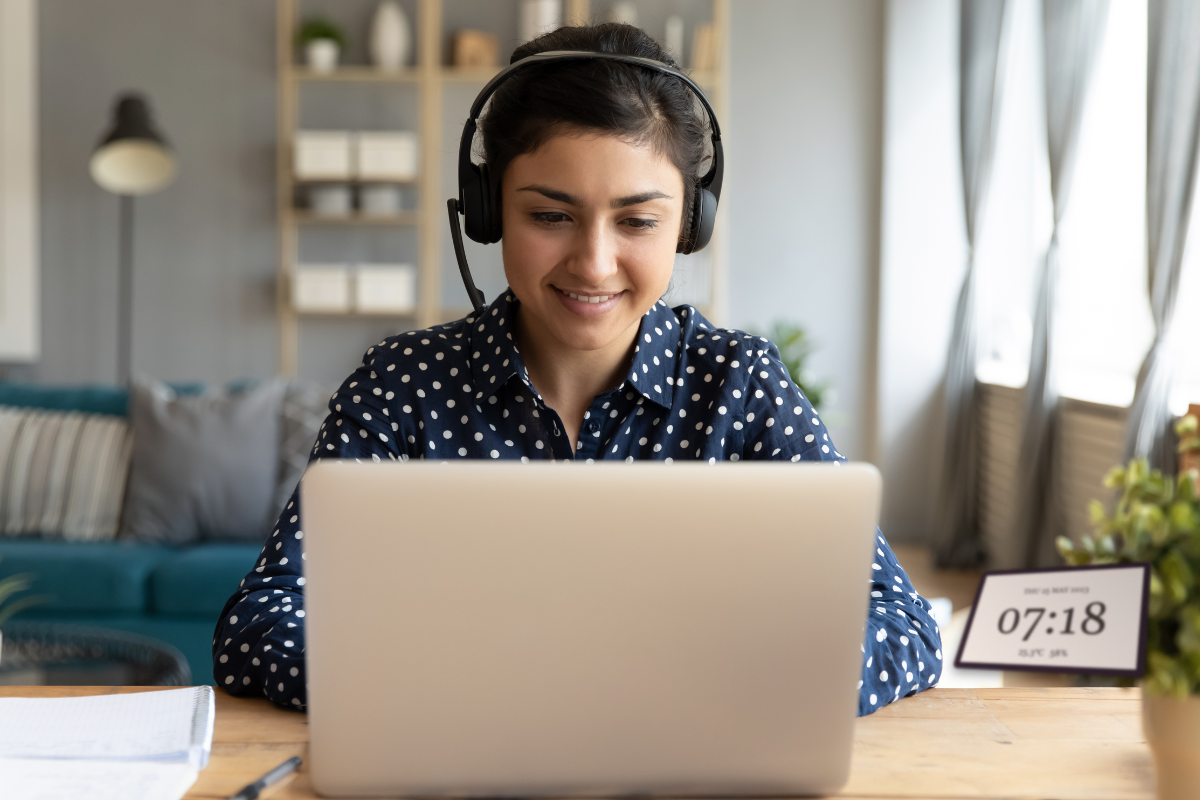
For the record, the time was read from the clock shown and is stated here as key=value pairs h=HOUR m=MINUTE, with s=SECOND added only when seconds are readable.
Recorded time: h=7 m=18
